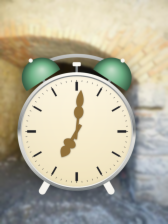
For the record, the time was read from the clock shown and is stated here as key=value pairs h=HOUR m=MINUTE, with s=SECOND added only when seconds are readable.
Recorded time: h=7 m=1
